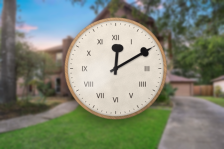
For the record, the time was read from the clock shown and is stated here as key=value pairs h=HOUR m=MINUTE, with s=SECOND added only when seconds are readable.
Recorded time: h=12 m=10
